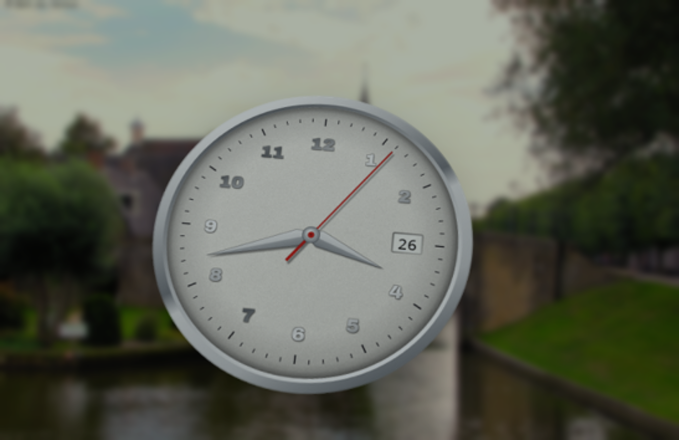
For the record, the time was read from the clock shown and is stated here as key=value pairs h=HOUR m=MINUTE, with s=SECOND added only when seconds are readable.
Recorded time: h=3 m=42 s=6
